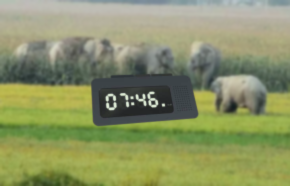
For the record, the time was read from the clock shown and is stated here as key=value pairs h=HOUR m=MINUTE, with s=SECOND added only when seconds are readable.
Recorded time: h=7 m=46
